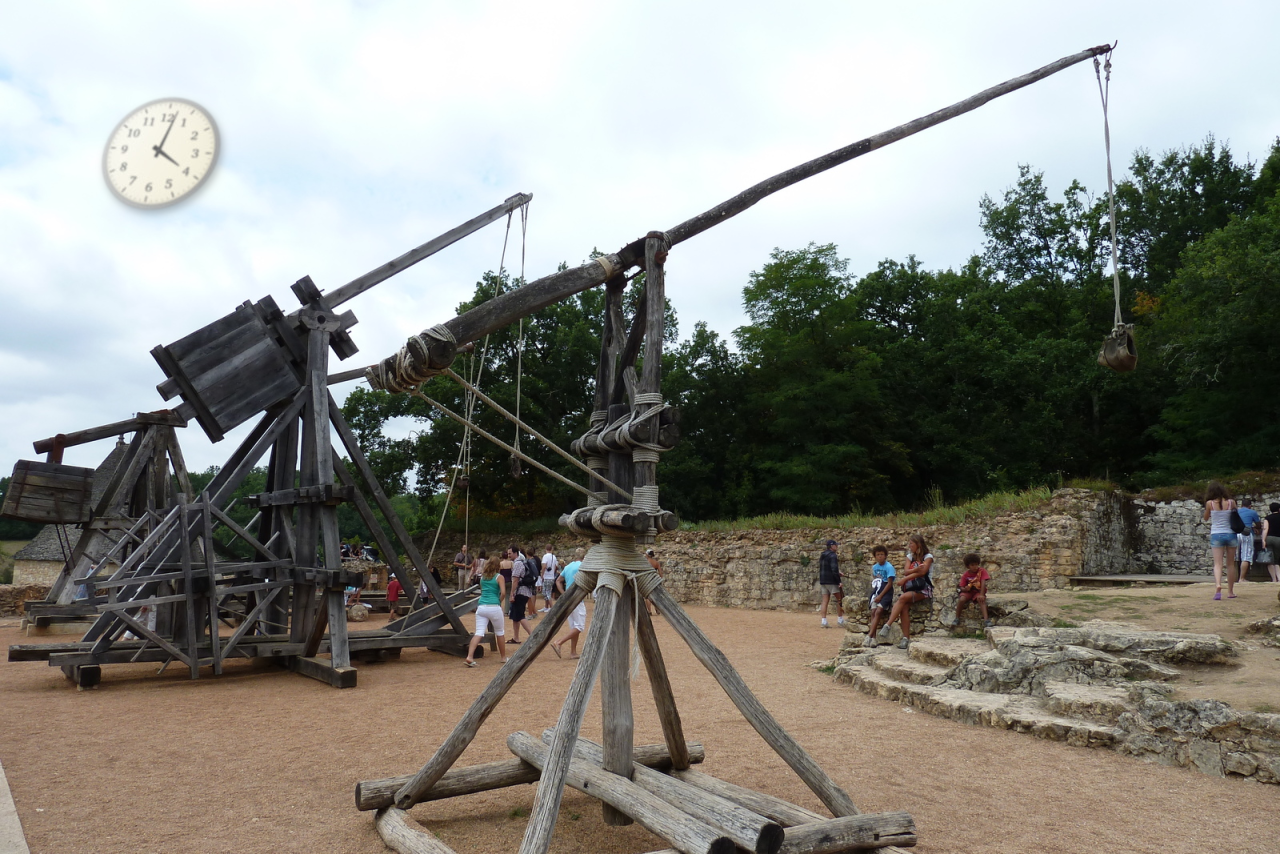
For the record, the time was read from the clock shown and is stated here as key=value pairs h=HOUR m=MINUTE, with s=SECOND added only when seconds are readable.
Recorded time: h=4 m=2
